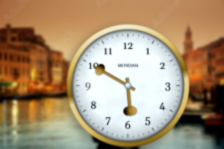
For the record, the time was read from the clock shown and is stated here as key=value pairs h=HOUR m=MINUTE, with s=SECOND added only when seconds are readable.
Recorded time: h=5 m=50
